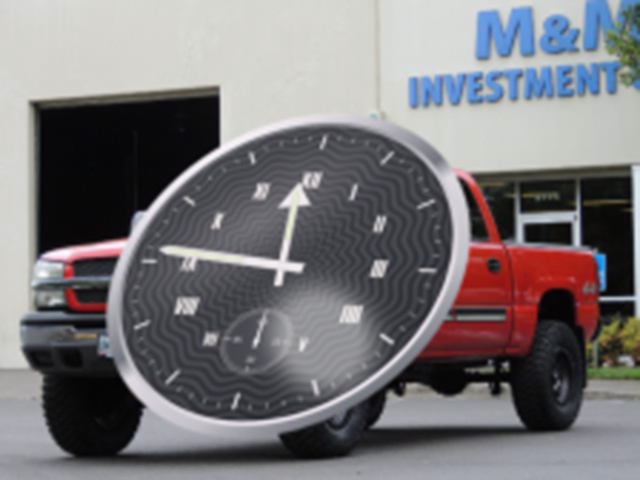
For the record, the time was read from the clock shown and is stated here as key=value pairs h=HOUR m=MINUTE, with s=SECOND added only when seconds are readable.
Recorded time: h=11 m=46
